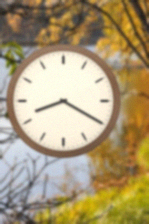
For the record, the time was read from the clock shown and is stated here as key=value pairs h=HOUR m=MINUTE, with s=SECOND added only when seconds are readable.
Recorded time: h=8 m=20
